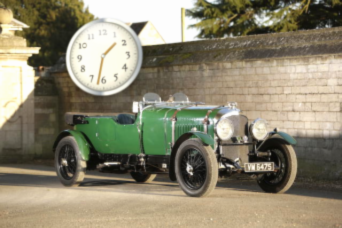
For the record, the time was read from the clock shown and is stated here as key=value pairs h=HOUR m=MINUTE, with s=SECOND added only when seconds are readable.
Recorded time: h=1 m=32
